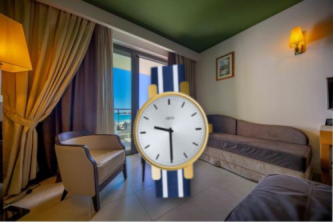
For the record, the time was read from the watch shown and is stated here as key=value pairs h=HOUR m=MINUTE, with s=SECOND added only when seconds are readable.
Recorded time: h=9 m=30
